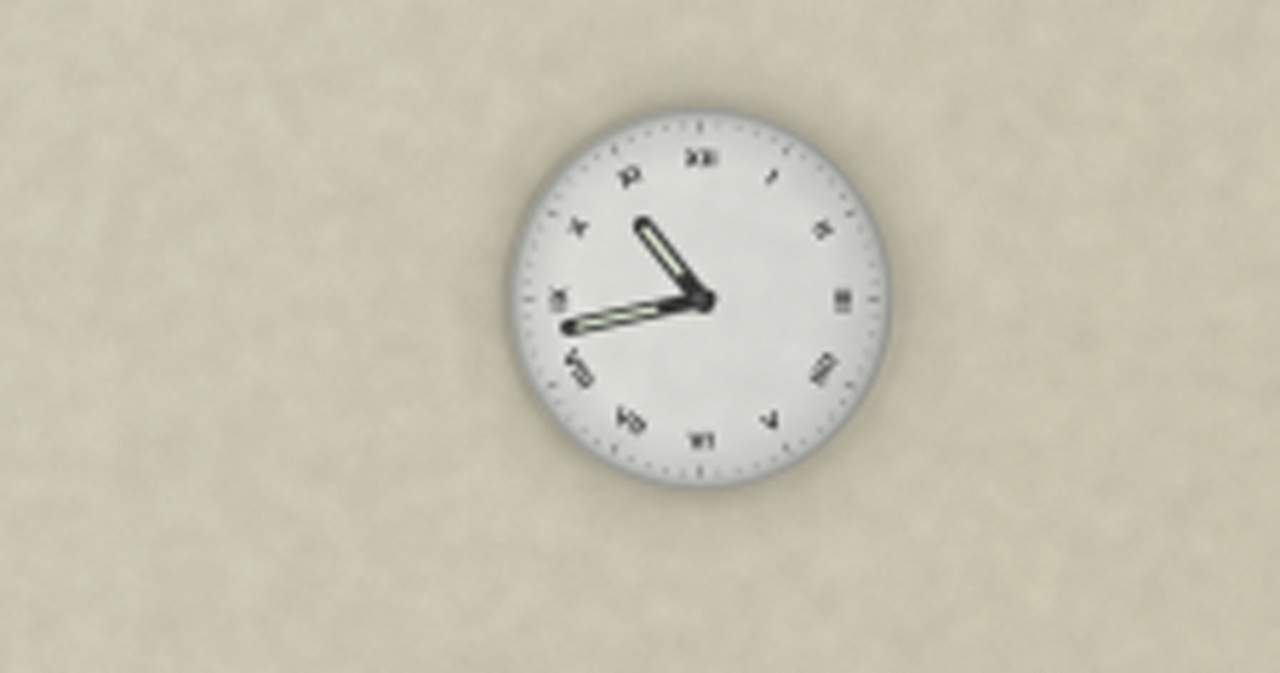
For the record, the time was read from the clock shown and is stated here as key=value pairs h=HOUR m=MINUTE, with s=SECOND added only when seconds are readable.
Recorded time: h=10 m=43
